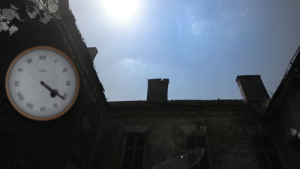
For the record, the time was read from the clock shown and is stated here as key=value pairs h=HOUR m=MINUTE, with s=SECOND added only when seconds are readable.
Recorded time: h=4 m=21
